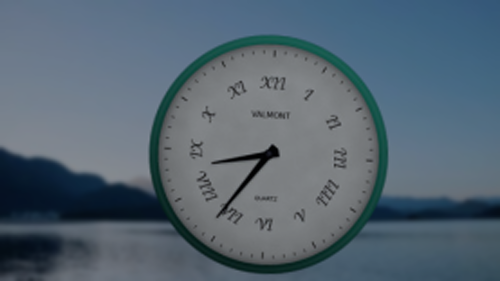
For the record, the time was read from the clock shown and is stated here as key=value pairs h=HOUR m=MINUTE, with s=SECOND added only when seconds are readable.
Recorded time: h=8 m=36
